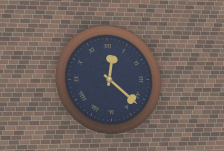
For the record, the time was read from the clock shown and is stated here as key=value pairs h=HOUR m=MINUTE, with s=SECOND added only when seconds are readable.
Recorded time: h=12 m=22
